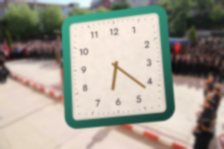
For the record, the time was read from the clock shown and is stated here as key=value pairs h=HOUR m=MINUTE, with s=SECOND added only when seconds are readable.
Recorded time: h=6 m=22
